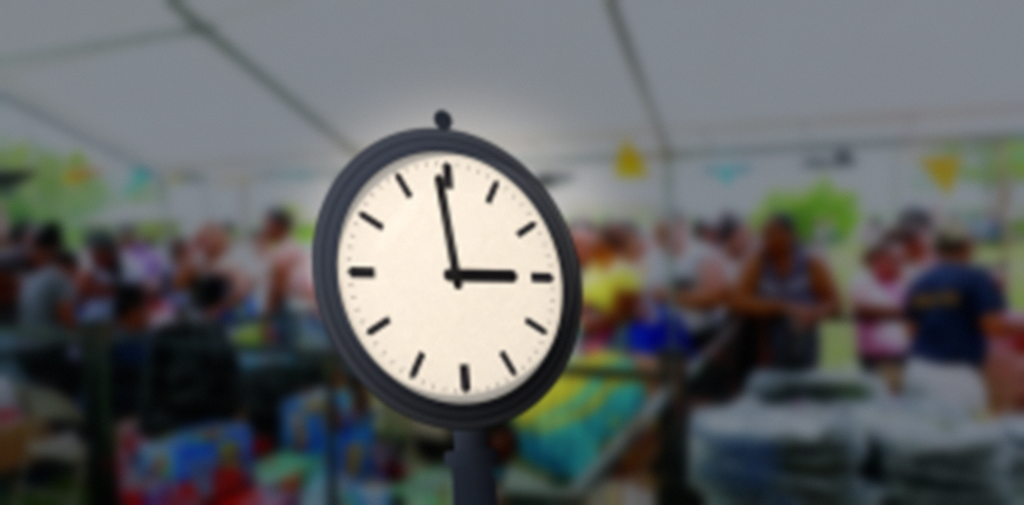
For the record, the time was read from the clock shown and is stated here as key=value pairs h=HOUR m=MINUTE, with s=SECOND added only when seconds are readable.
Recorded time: h=2 m=59
